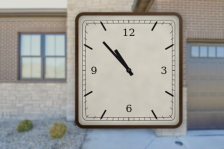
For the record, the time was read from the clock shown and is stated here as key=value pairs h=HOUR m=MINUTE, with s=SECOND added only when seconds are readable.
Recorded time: h=10 m=53
